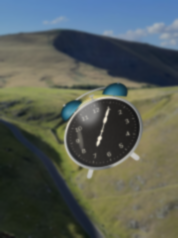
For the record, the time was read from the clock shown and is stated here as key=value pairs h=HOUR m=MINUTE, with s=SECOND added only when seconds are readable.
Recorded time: h=7 m=5
